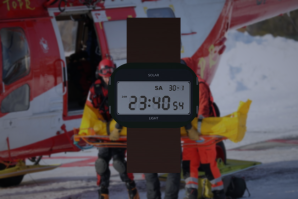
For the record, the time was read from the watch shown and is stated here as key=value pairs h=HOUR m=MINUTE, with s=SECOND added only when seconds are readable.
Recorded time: h=23 m=40 s=54
